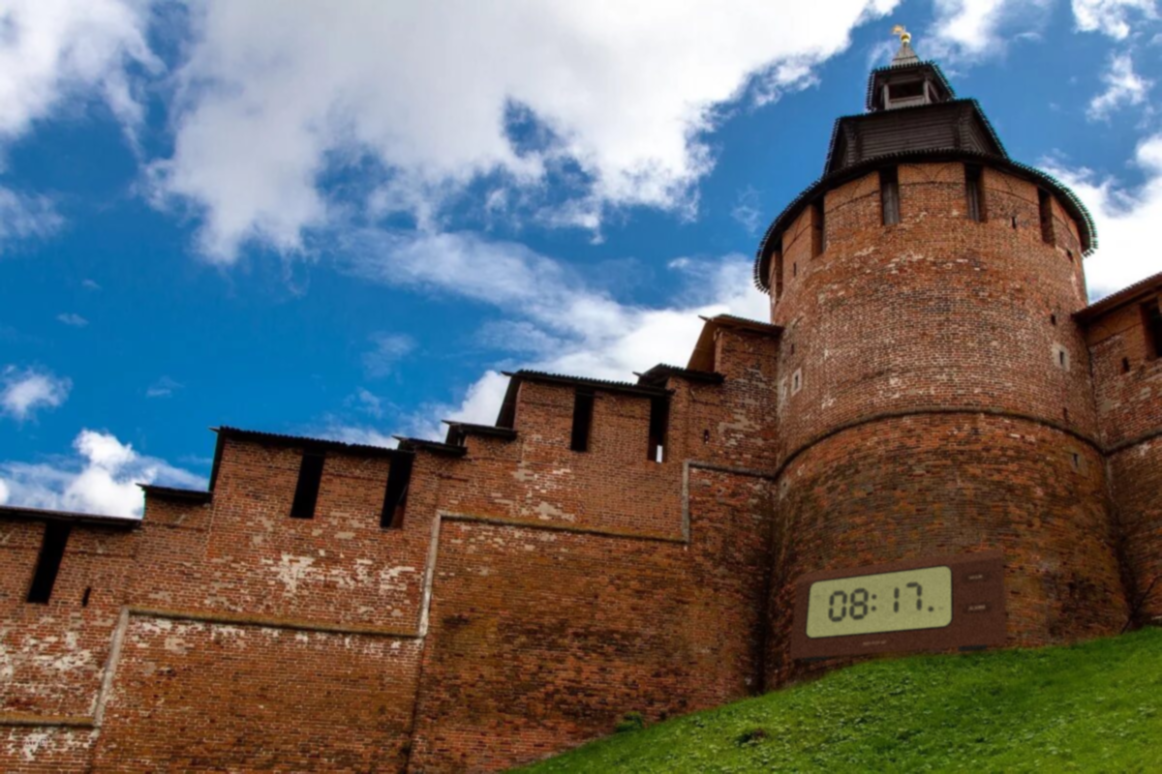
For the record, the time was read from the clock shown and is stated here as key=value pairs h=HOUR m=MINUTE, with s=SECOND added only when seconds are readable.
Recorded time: h=8 m=17
